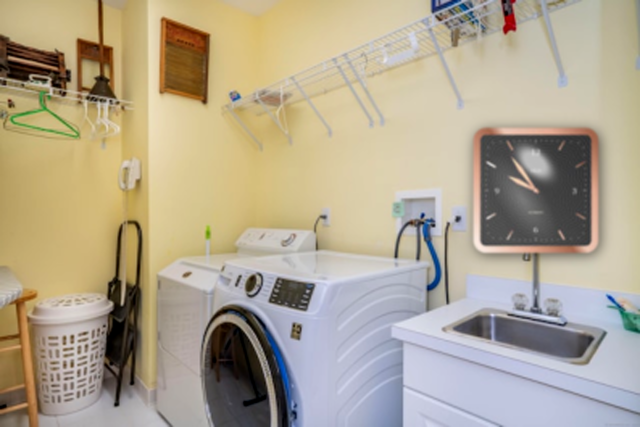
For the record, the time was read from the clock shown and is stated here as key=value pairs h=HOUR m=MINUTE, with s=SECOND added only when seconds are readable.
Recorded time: h=9 m=54
